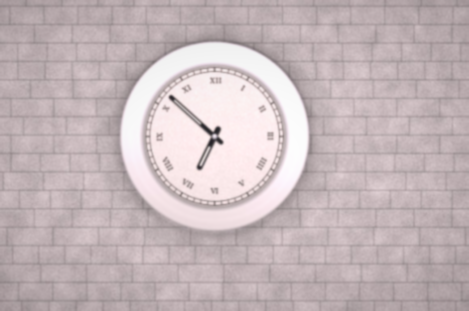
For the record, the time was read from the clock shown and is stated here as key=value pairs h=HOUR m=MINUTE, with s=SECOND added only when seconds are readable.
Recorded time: h=6 m=52
